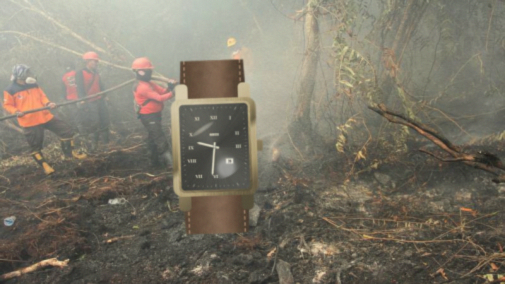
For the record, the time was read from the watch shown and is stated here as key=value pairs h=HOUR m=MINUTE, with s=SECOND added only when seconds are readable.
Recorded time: h=9 m=31
